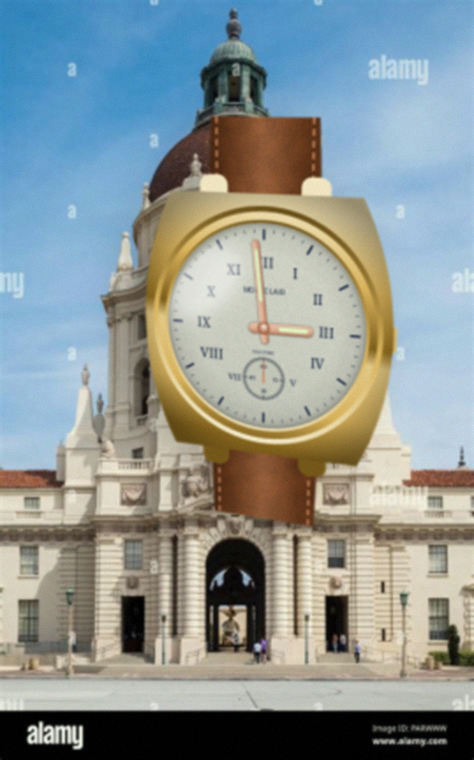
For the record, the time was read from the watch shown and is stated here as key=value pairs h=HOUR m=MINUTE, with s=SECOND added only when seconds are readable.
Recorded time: h=2 m=59
